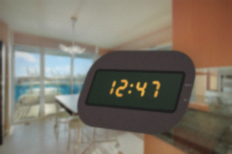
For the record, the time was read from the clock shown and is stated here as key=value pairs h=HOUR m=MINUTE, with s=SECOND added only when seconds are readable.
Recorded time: h=12 m=47
